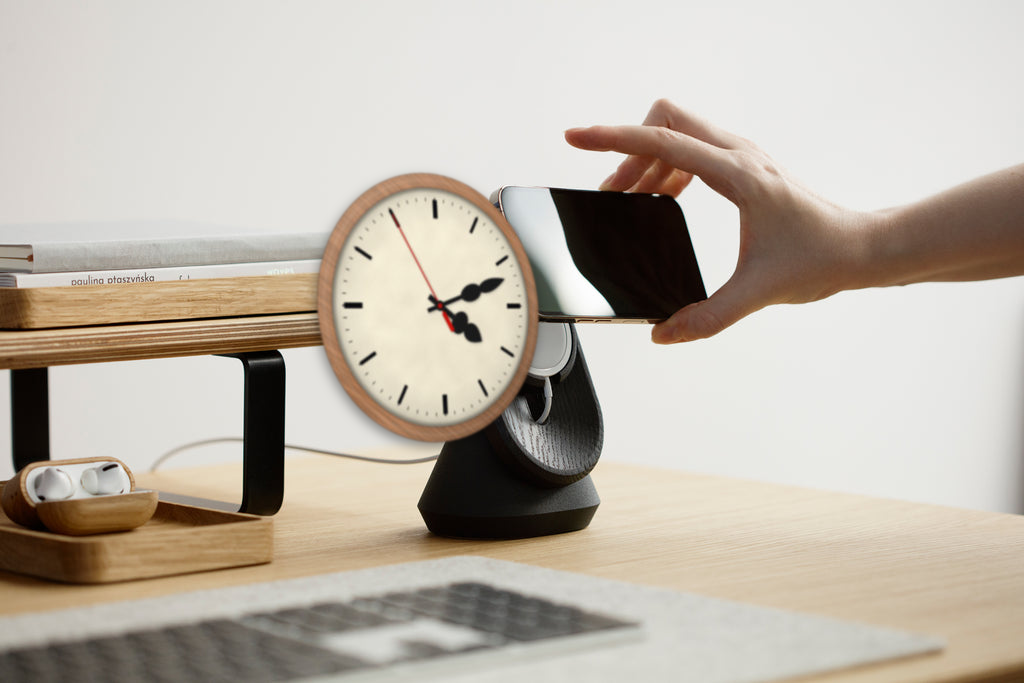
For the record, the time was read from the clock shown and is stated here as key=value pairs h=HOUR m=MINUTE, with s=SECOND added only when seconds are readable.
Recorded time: h=4 m=11 s=55
